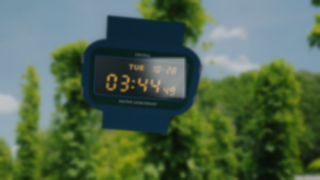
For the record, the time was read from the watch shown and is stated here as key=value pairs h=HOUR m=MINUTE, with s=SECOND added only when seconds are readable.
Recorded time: h=3 m=44
